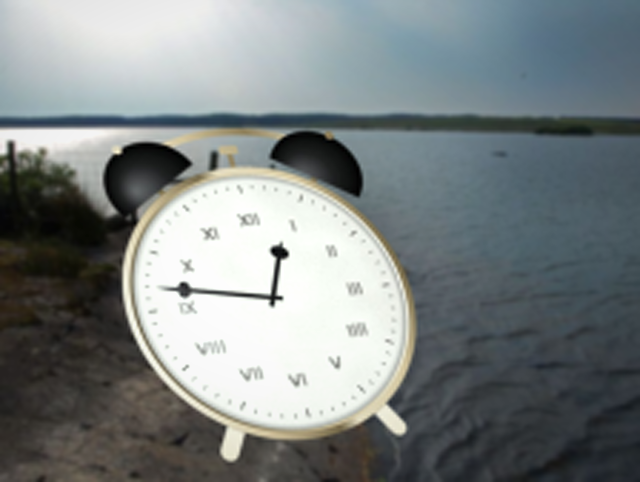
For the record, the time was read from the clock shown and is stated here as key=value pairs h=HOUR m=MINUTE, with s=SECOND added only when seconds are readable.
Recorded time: h=12 m=47
